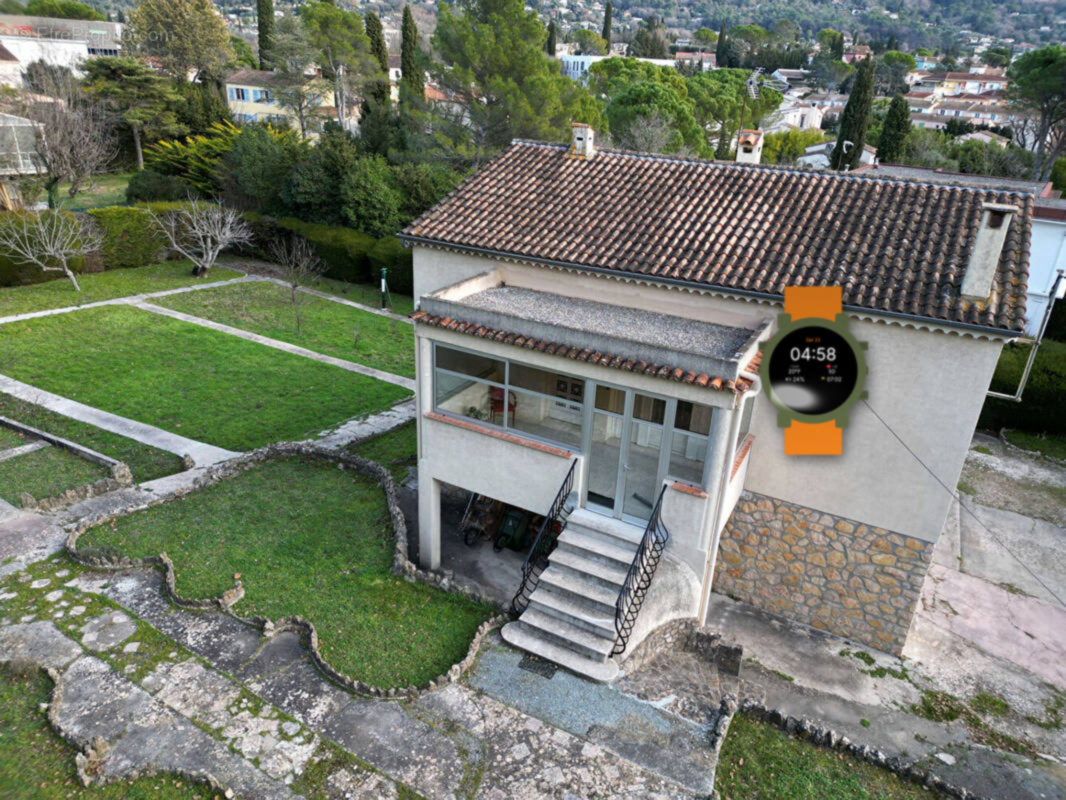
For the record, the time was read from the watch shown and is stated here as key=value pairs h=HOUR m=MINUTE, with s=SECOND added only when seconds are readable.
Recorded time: h=4 m=58
